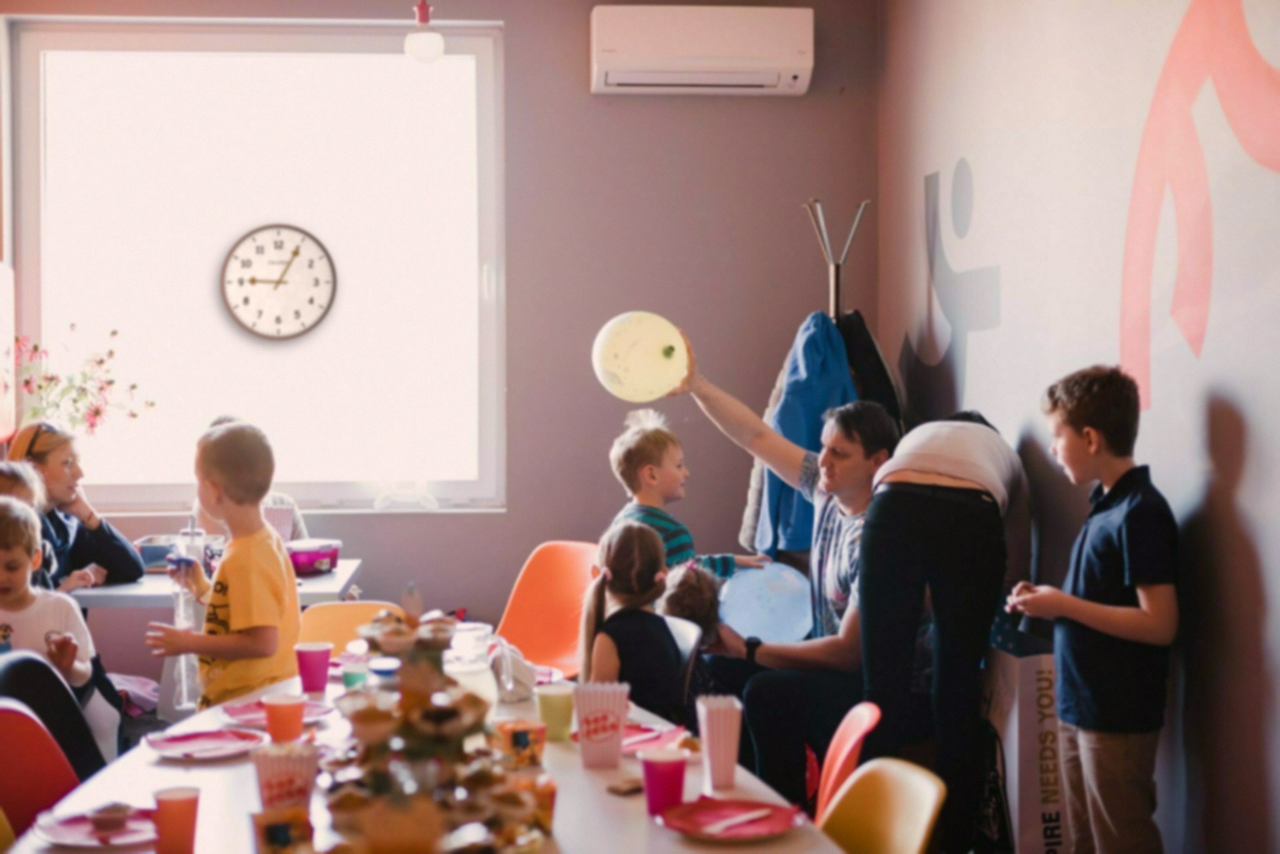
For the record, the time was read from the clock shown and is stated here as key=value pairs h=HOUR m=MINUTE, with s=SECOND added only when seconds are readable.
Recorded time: h=9 m=5
